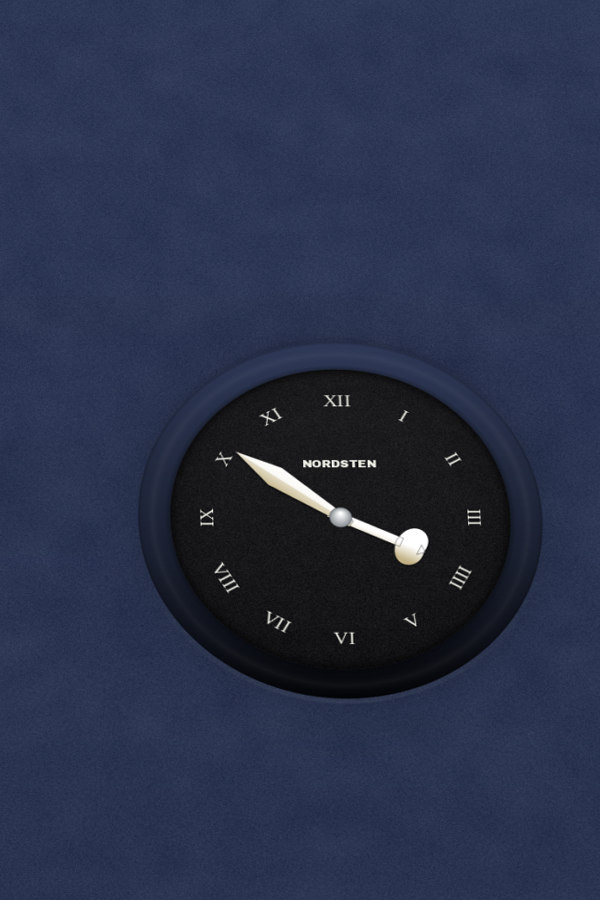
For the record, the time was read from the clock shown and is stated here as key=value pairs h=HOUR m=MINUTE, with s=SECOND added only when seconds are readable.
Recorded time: h=3 m=51
